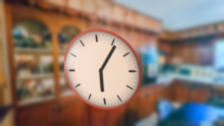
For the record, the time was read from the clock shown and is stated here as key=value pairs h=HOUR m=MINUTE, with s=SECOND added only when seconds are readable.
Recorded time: h=6 m=6
